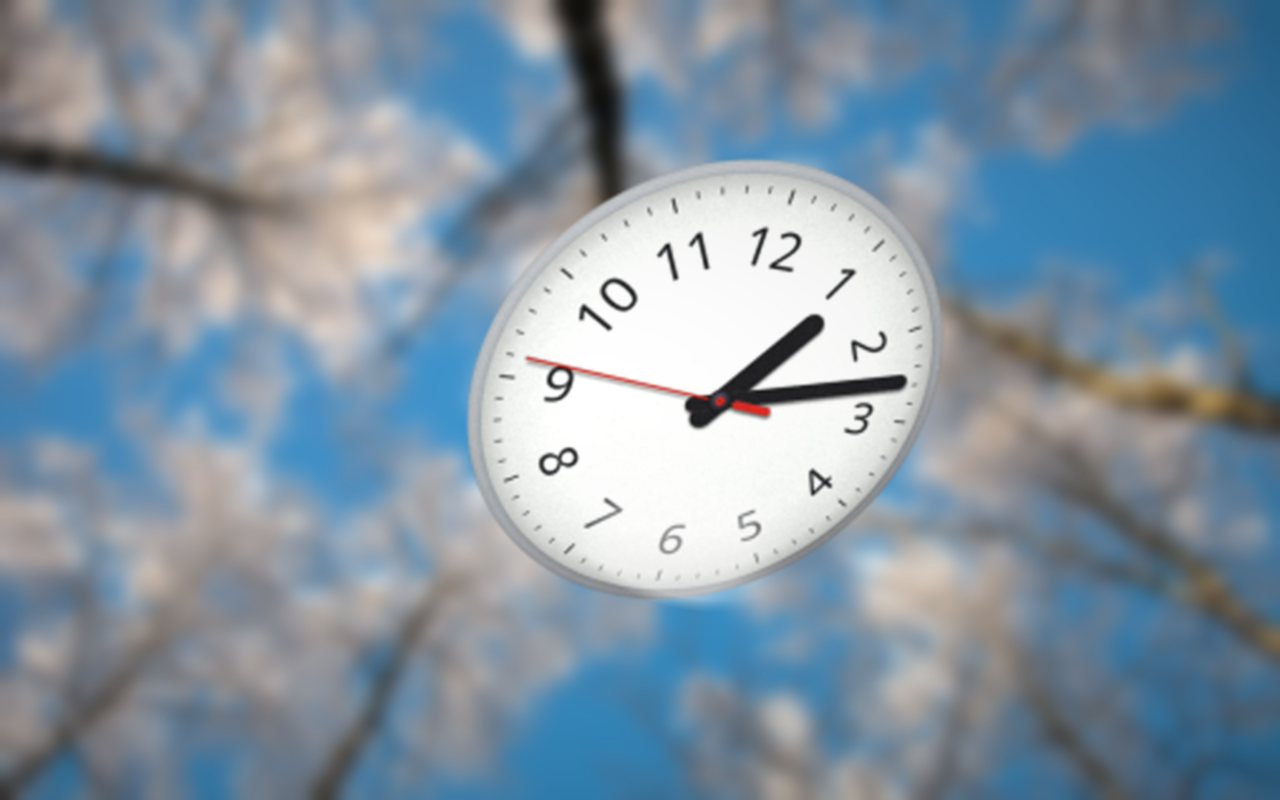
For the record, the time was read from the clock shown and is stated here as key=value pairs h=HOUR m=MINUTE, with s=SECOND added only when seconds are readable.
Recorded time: h=1 m=12 s=46
